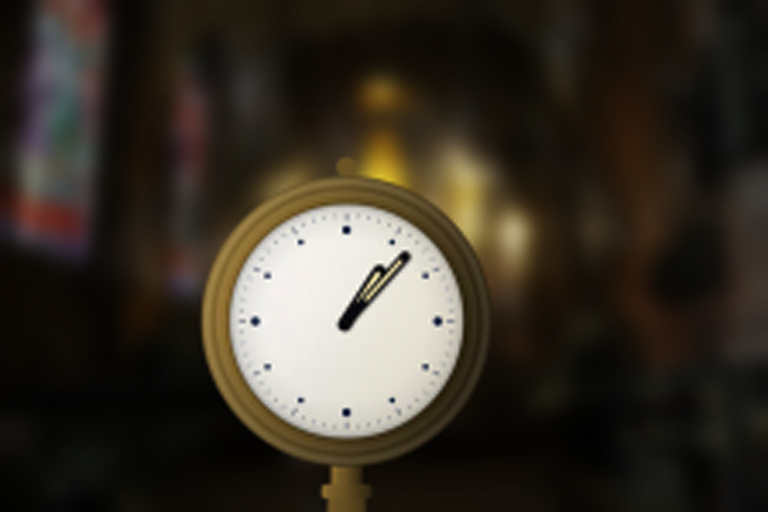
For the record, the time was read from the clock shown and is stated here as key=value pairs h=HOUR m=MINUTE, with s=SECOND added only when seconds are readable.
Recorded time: h=1 m=7
